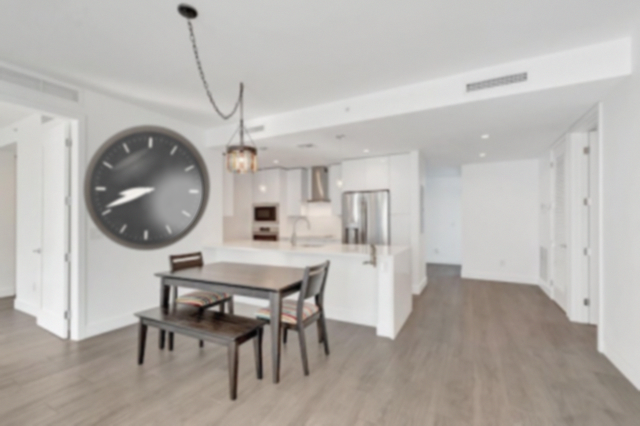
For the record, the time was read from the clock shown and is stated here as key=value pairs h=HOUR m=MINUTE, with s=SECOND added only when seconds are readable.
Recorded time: h=8 m=41
